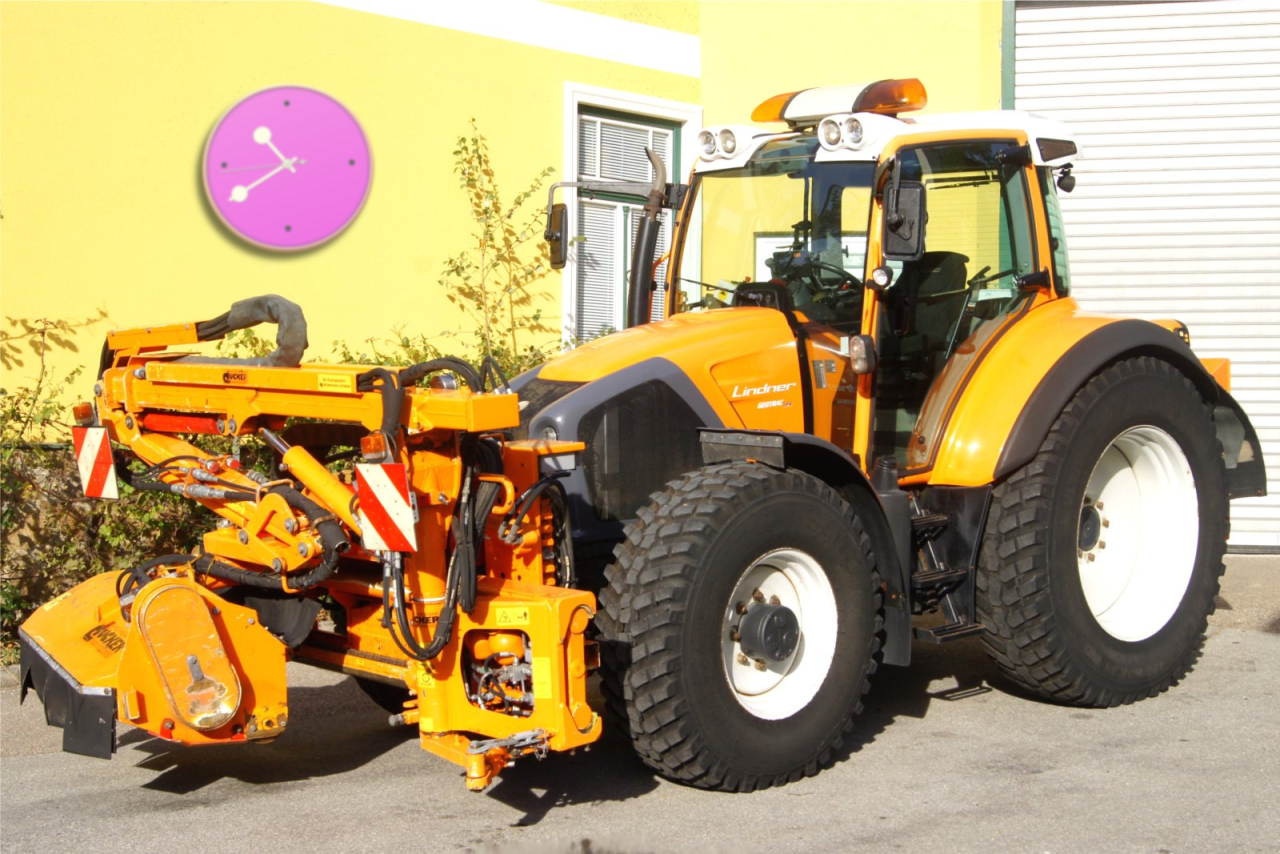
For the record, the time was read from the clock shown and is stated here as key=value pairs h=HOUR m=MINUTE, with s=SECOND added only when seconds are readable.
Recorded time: h=10 m=39 s=44
